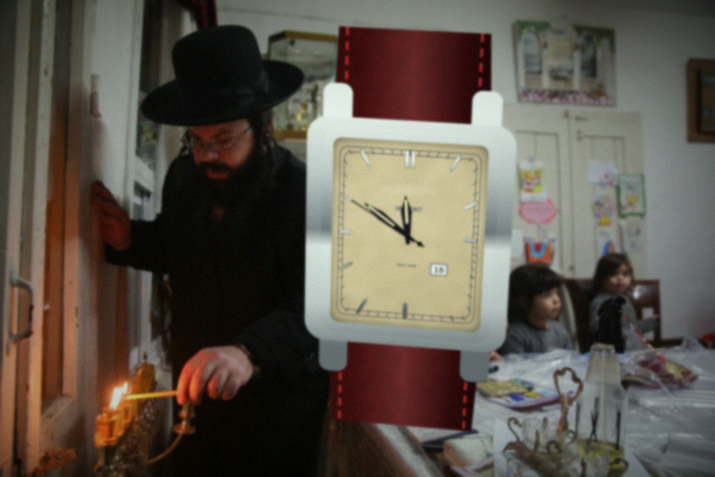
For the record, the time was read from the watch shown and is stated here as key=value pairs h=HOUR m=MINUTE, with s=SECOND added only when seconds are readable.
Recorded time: h=11 m=50 s=50
